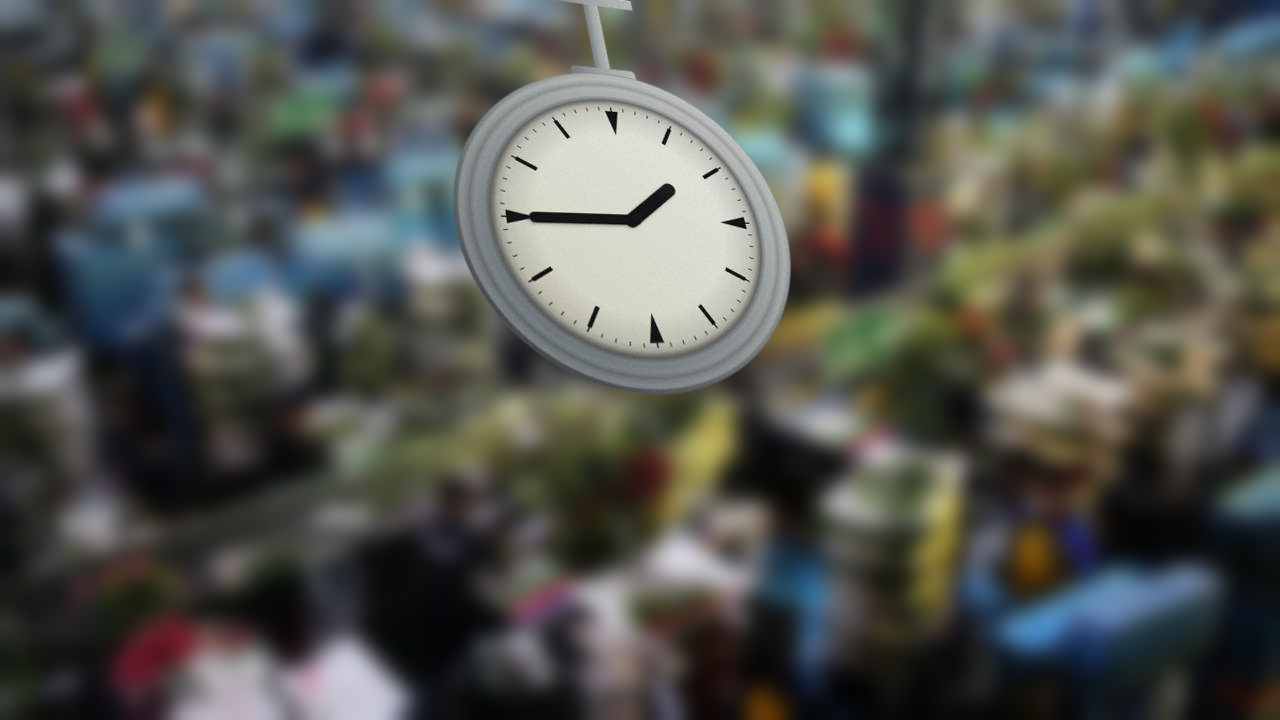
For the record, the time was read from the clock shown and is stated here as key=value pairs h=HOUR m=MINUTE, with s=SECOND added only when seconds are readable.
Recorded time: h=1 m=45
